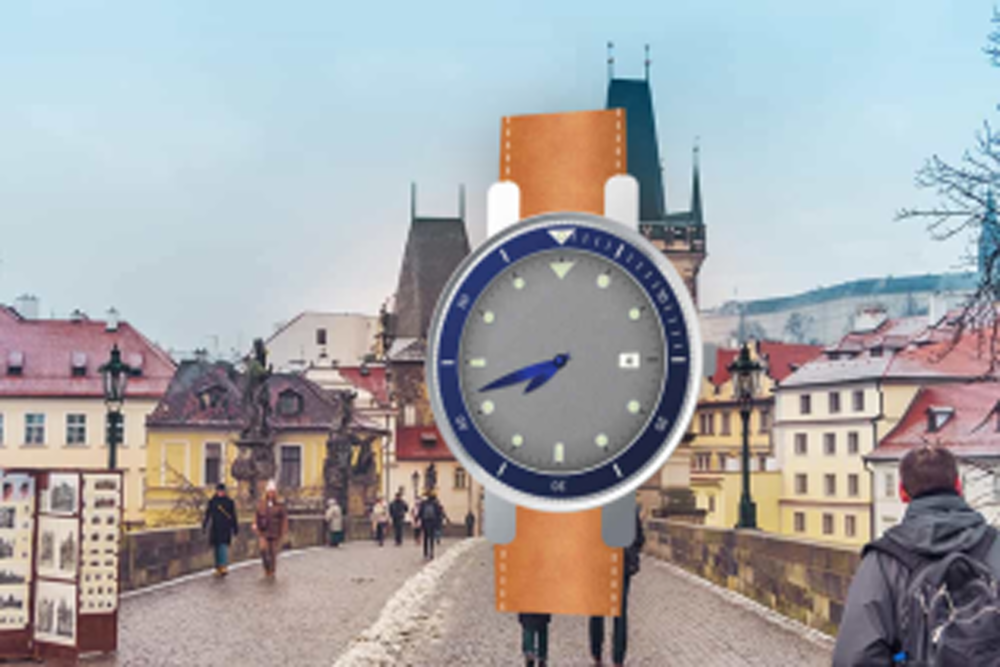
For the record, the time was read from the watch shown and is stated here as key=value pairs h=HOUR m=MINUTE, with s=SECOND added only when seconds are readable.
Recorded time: h=7 m=42
